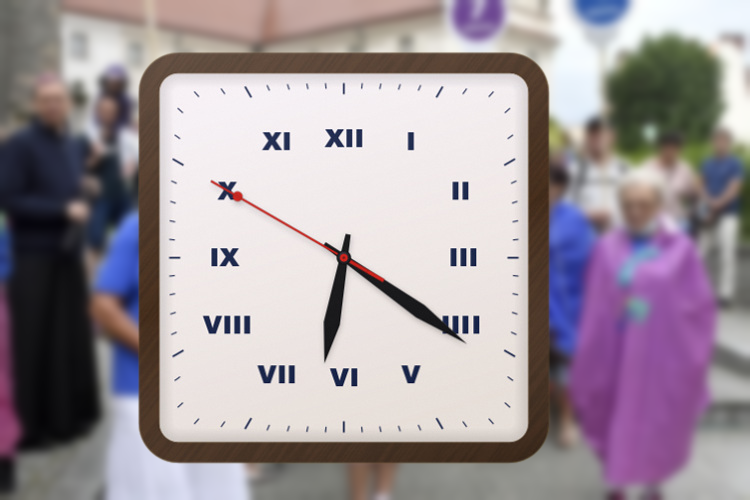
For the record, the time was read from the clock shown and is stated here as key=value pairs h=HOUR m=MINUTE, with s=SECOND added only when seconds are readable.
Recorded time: h=6 m=20 s=50
